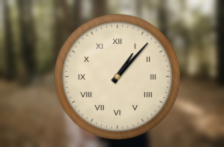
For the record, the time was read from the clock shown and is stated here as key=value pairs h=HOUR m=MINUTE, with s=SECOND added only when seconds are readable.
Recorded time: h=1 m=7
